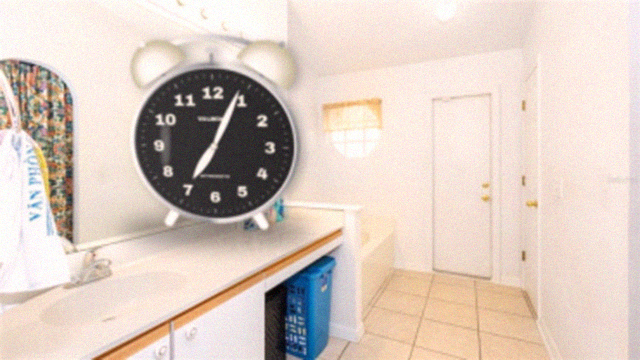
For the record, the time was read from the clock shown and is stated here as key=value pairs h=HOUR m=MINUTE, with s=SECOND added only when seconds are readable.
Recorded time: h=7 m=4
